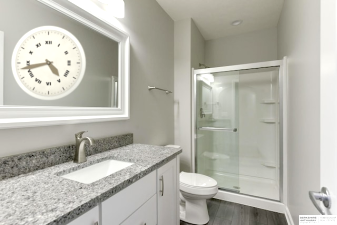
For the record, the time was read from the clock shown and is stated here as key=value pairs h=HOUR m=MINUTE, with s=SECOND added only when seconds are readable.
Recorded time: h=4 m=43
